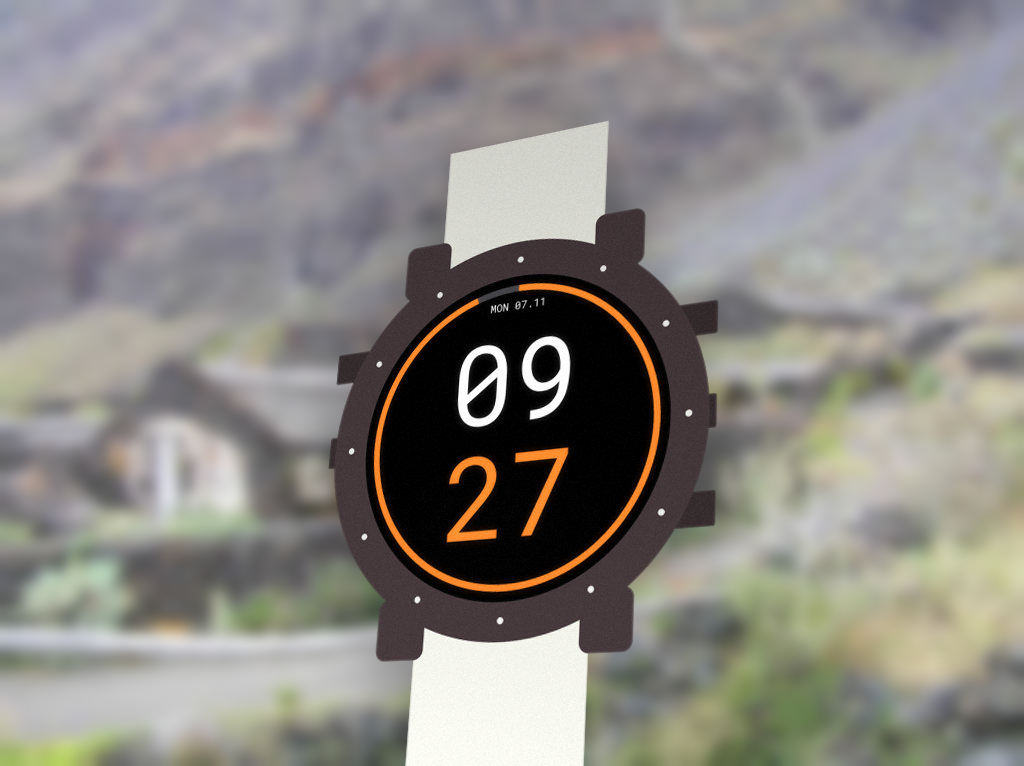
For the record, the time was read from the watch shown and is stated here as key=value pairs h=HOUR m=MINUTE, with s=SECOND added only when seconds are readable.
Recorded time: h=9 m=27
